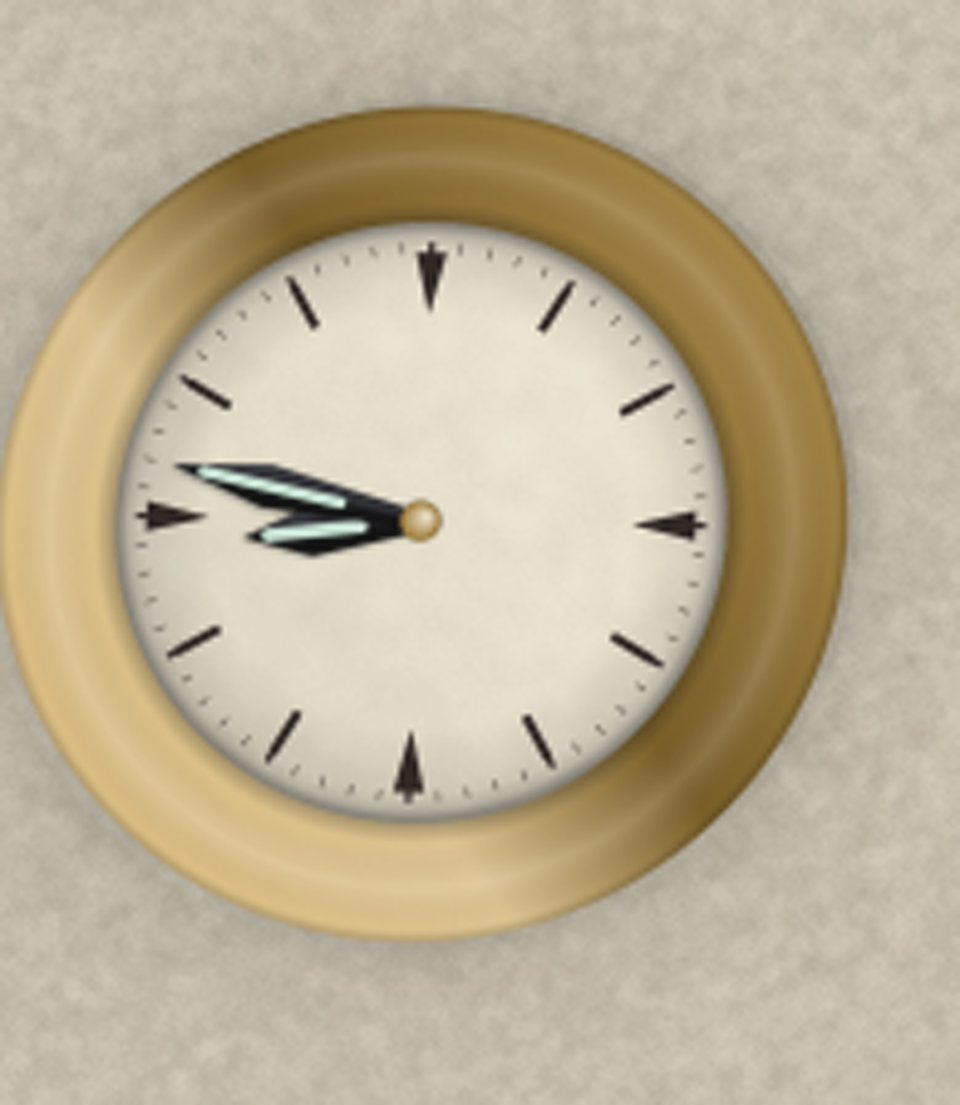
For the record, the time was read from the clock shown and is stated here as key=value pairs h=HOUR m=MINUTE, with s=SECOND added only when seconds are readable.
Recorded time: h=8 m=47
